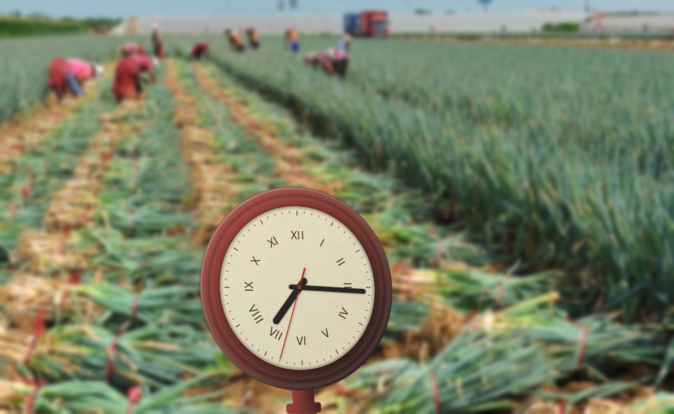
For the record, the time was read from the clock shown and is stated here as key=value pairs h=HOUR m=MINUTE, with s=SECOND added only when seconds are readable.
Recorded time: h=7 m=15 s=33
